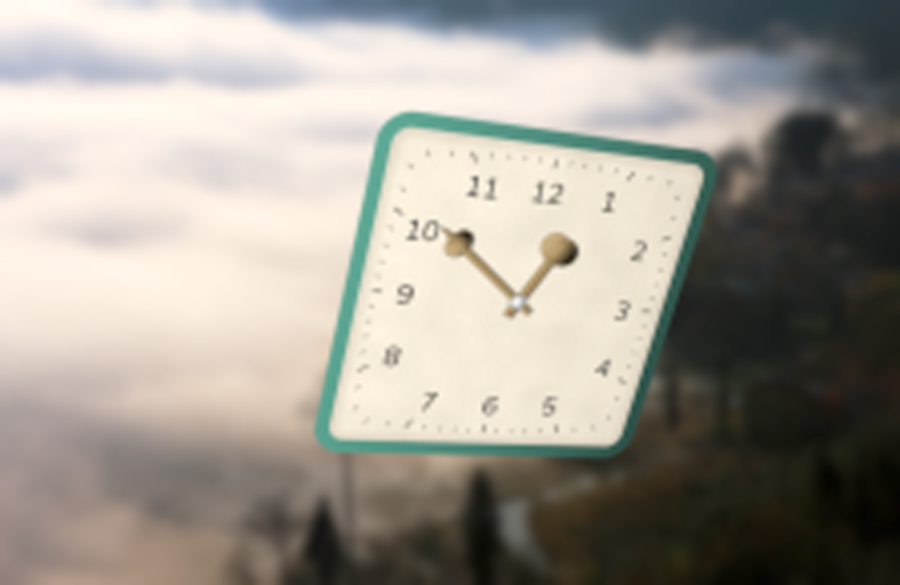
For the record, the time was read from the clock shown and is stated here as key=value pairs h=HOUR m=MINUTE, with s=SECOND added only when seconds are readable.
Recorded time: h=12 m=51
